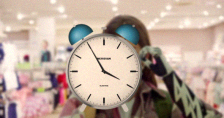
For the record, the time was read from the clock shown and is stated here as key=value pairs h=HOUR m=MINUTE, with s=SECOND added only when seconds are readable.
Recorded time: h=3 m=55
